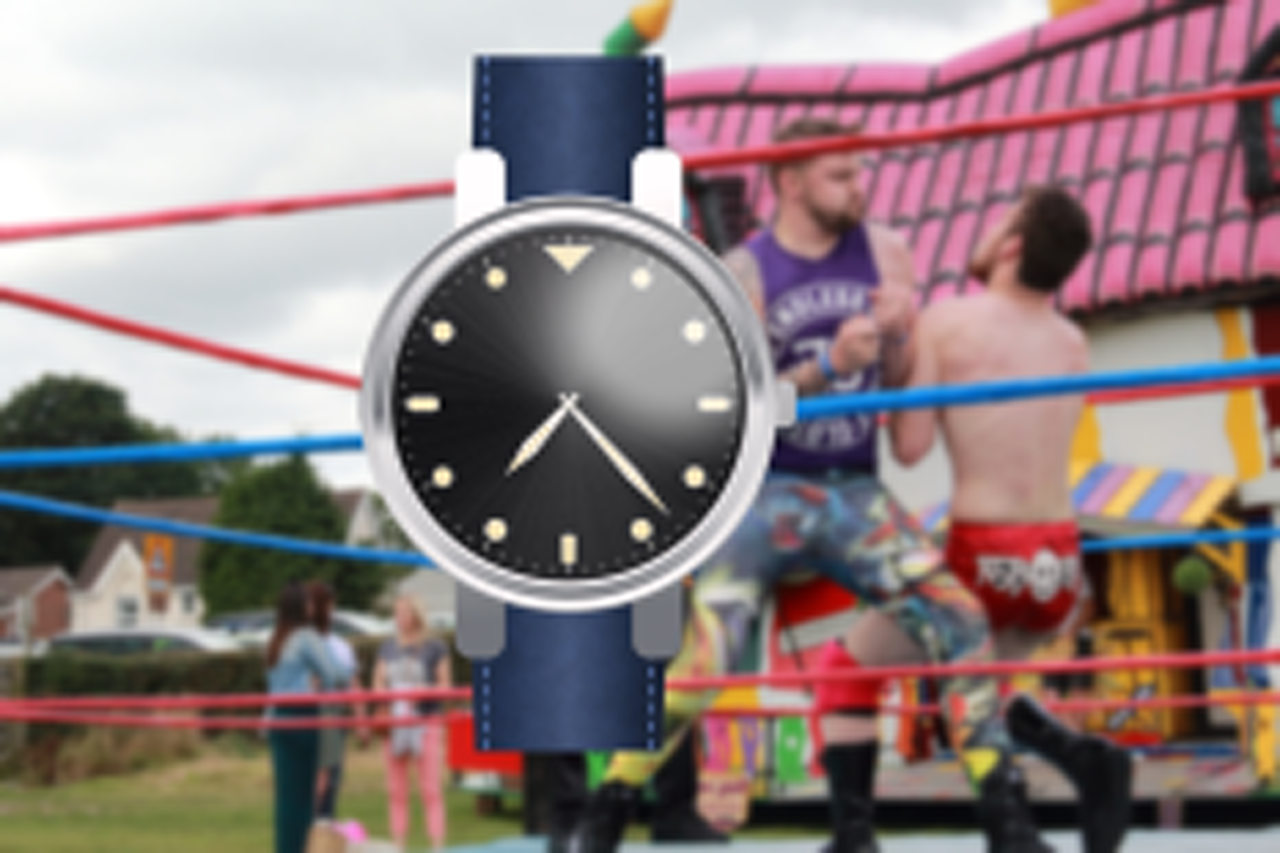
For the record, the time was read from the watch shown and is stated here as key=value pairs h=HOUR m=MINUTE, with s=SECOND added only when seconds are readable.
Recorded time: h=7 m=23
